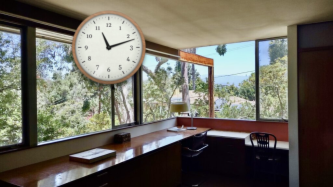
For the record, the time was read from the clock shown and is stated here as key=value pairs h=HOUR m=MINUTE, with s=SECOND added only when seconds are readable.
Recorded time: h=11 m=12
